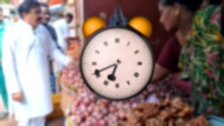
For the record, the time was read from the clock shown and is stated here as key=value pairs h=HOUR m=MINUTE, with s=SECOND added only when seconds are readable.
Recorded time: h=6 m=41
